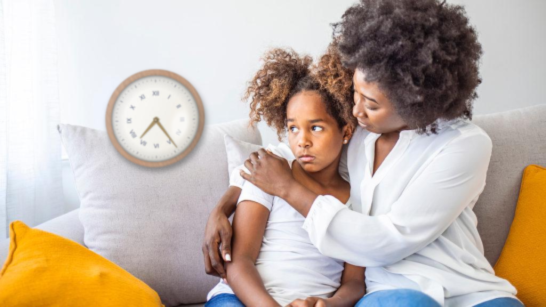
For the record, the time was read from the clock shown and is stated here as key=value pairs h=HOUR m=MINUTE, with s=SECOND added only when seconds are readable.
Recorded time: h=7 m=24
